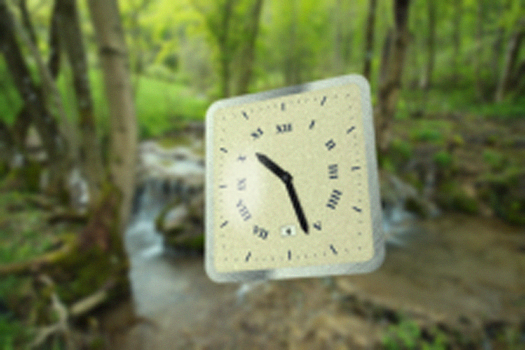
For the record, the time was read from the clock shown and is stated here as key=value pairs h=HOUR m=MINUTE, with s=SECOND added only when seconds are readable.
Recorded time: h=10 m=27
